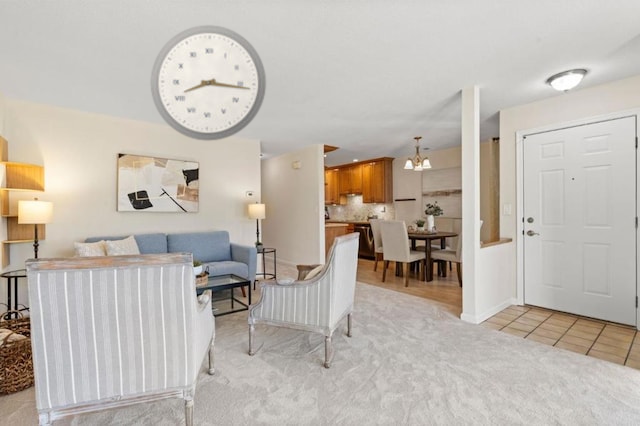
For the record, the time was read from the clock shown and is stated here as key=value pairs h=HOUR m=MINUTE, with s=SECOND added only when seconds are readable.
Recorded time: h=8 m=16
